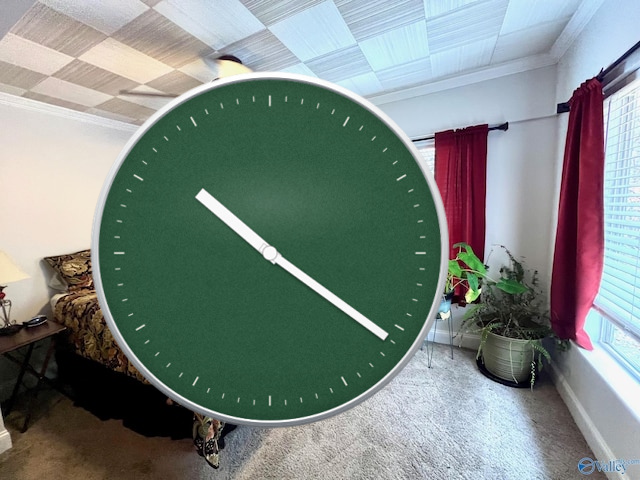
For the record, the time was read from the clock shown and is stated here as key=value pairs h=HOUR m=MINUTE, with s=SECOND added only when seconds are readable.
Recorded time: h=10 m=21
